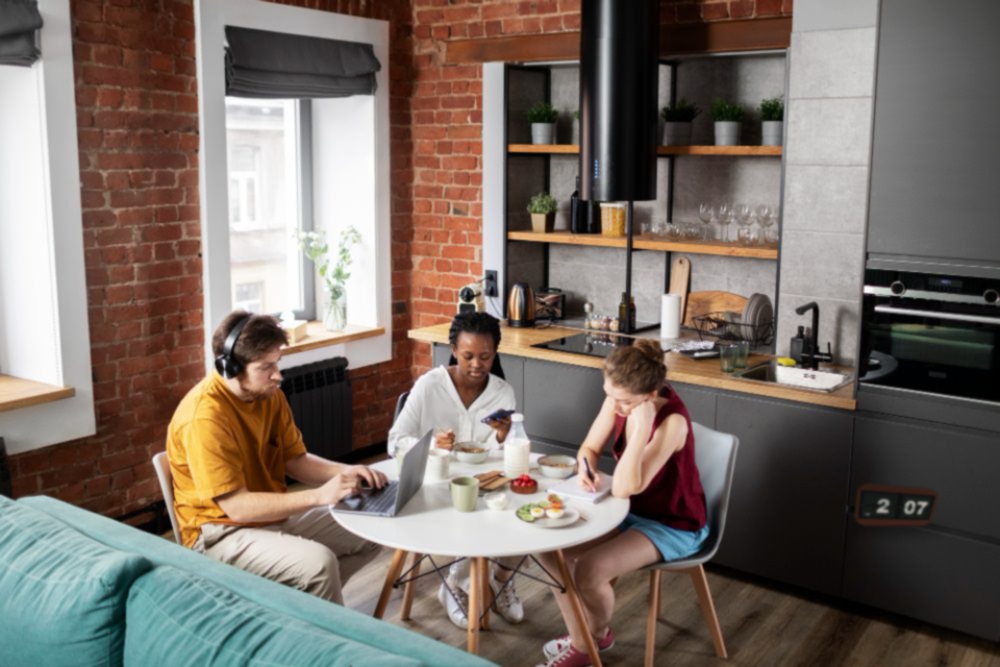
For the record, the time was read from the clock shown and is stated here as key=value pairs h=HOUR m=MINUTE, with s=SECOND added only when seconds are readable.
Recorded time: h=2 m=7
